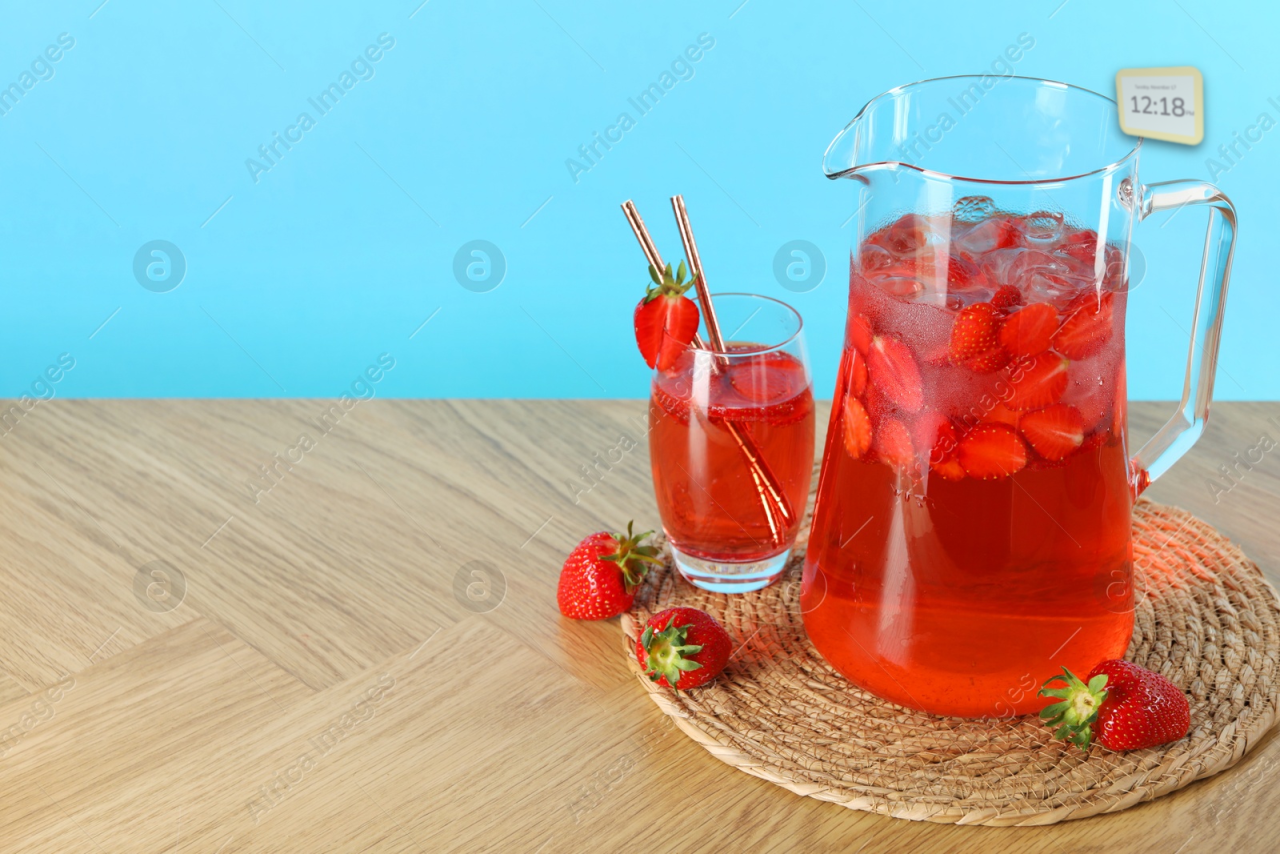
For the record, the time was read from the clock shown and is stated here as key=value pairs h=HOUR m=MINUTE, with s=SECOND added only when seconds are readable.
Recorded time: h=12 m=18
